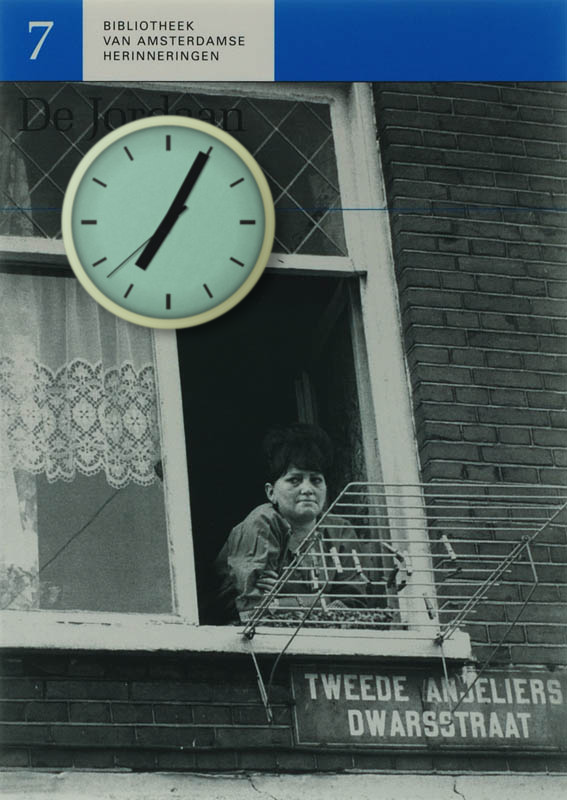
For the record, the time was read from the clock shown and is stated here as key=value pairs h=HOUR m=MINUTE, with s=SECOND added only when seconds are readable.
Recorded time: h=7 m=4 s=38
